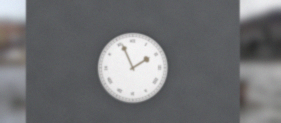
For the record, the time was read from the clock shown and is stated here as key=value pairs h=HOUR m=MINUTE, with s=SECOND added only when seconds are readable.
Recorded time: h=1 m=56
